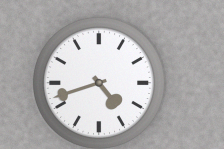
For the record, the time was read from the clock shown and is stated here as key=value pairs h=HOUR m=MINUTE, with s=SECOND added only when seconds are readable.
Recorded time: h=4 m=42
